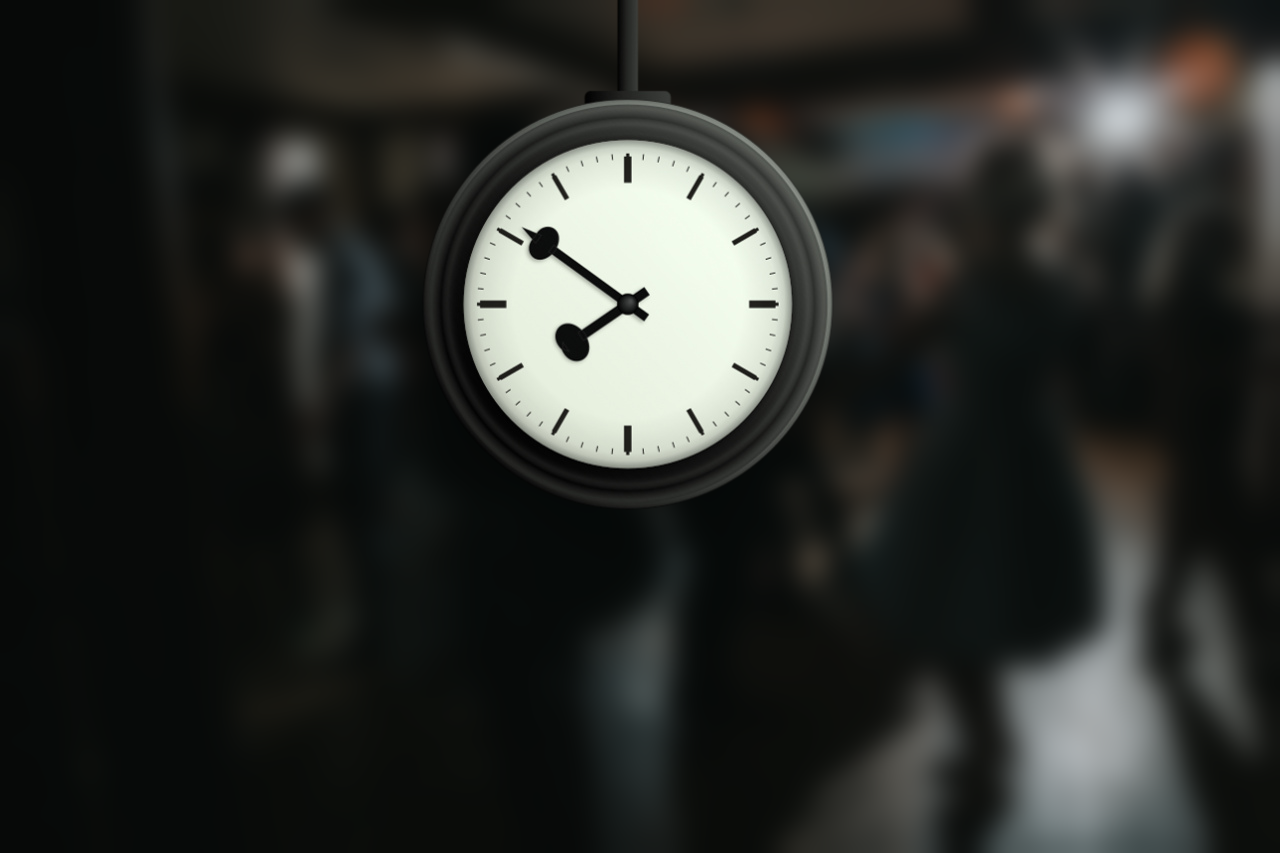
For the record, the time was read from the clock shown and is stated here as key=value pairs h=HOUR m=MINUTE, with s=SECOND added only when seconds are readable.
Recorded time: h=7 m=51
